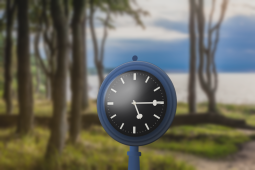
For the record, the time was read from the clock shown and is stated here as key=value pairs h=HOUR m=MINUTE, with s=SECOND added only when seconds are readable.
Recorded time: h=5 m=15
